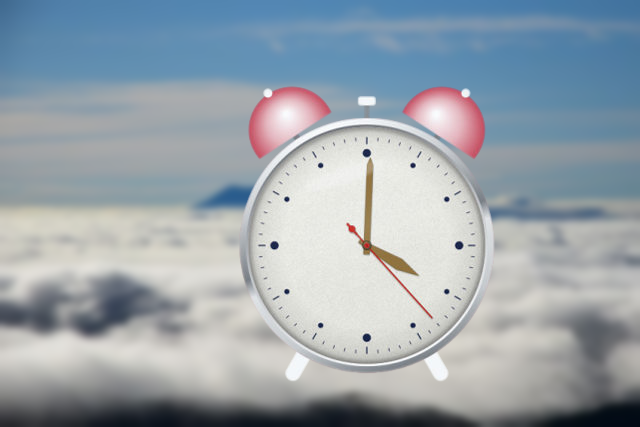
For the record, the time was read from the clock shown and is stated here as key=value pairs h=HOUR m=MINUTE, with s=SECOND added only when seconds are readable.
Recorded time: h=4 m=0 s=23
